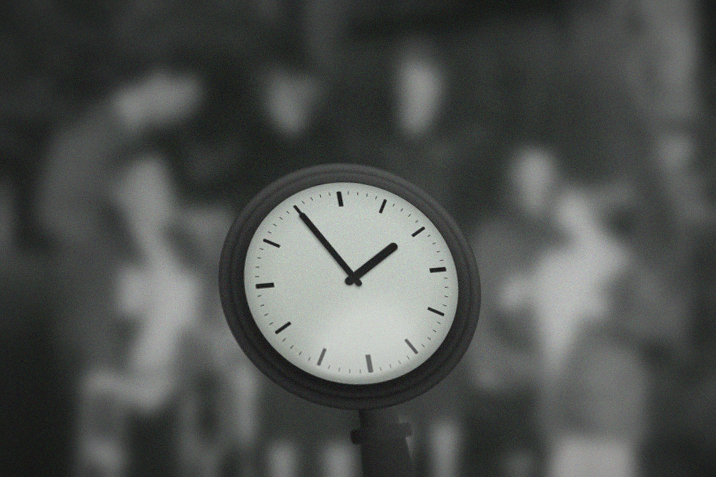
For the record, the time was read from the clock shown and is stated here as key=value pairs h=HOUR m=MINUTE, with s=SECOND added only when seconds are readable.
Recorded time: h=1 m=55
